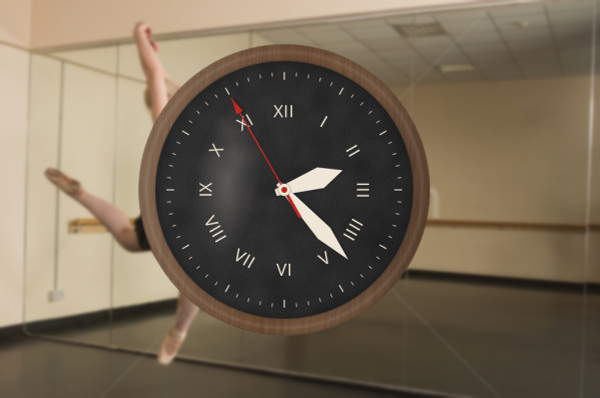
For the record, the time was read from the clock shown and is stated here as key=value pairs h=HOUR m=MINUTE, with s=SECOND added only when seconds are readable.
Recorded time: h=2 m=22 s=55
